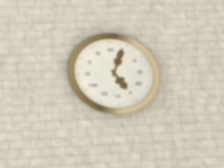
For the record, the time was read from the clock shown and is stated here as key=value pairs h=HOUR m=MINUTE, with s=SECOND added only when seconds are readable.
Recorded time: h=5 m=4
